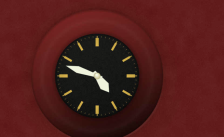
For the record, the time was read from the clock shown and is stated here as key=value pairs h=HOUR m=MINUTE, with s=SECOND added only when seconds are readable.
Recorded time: h=4 m=48
